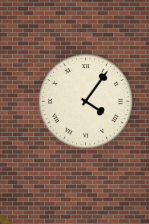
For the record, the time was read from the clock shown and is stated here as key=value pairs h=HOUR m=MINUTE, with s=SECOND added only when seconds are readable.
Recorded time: h=4 m=6
